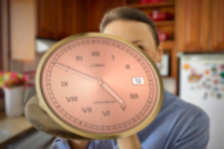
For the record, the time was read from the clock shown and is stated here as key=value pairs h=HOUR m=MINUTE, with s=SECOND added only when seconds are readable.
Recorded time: h=4 m=50
